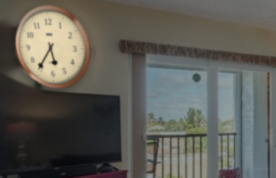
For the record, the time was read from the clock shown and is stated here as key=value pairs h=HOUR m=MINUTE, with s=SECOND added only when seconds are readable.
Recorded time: h=5 m=36
